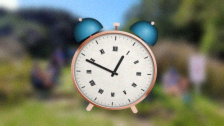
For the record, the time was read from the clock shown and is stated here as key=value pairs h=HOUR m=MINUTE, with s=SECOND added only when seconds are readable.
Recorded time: h=12 m=49
